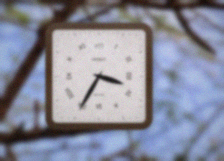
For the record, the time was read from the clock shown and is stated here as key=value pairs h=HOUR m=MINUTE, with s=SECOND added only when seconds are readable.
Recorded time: h=3 m=35
